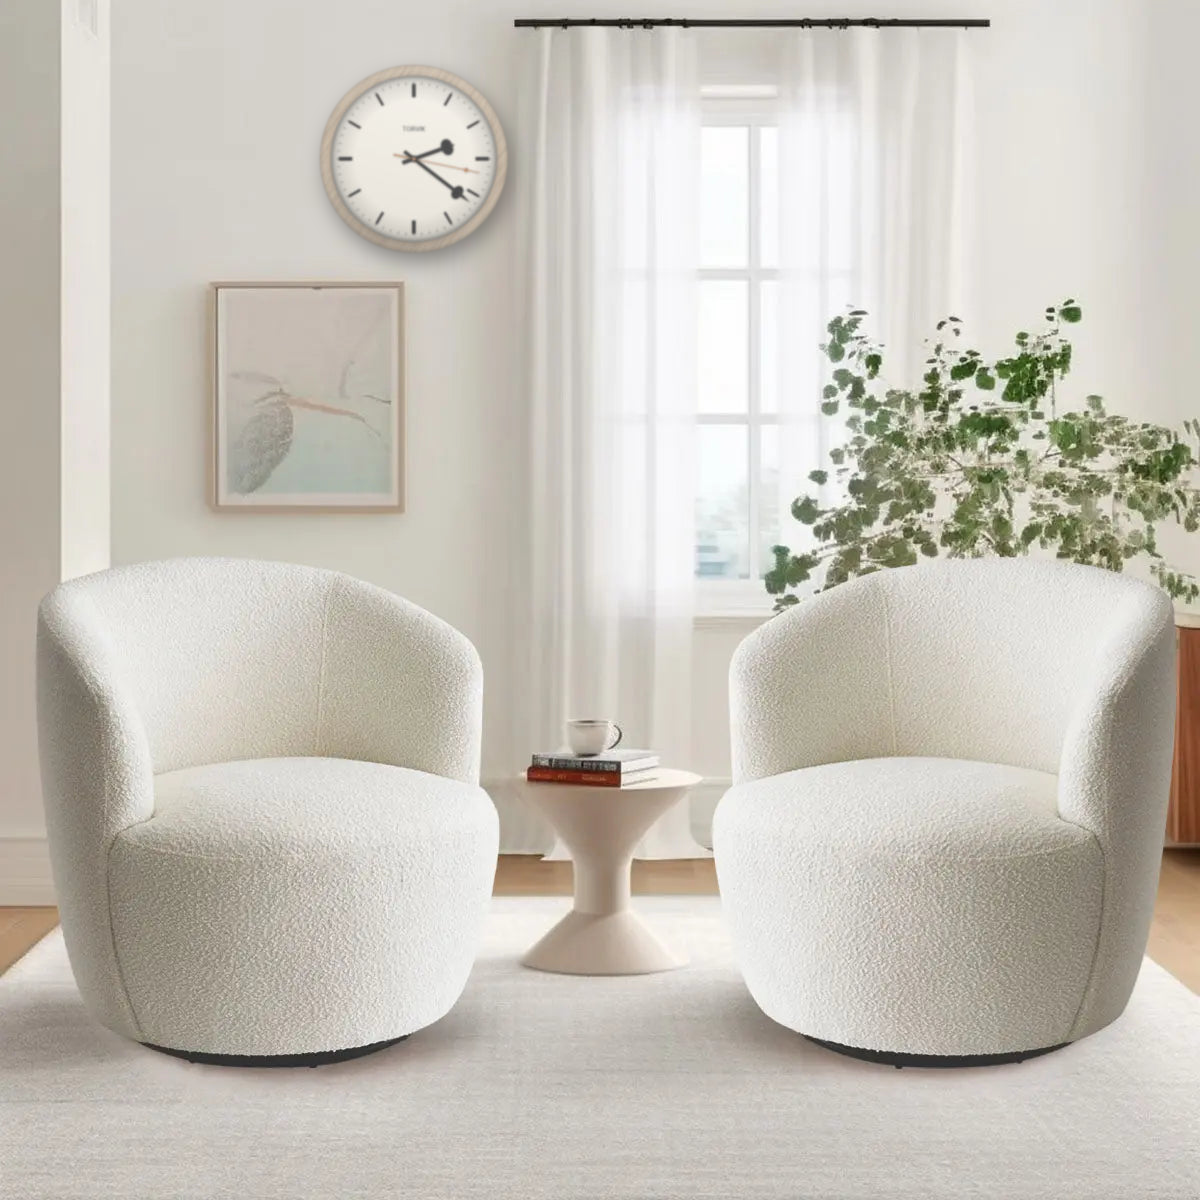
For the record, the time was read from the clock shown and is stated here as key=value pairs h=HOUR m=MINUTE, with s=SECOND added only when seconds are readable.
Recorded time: h=2 m=21 s=17
